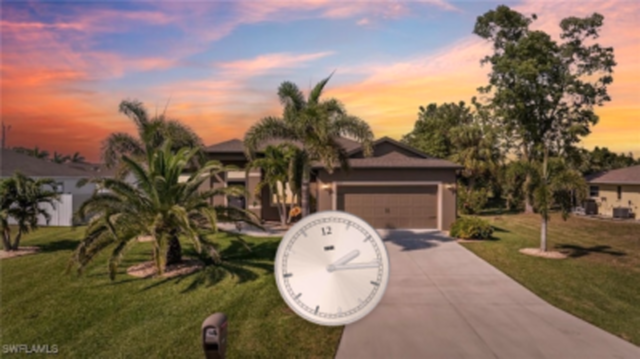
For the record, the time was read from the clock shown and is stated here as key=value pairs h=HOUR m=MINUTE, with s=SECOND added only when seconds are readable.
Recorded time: h=2 m=16
